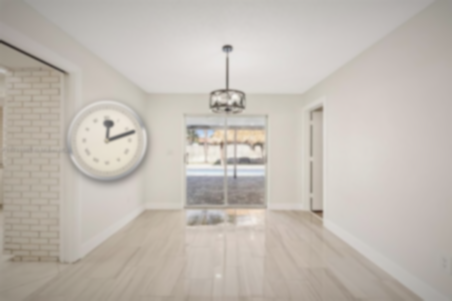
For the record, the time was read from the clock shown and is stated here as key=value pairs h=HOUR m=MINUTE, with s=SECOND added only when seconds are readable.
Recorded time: h=12 m=12
